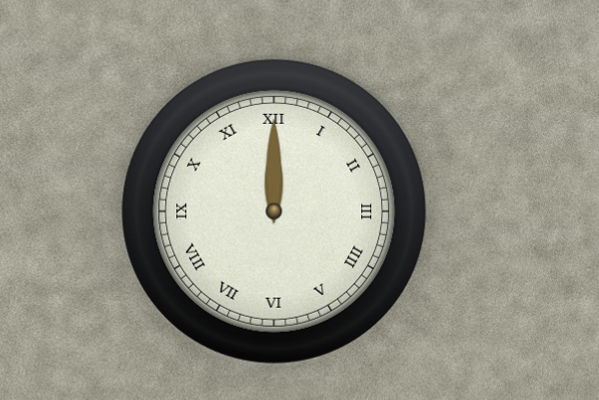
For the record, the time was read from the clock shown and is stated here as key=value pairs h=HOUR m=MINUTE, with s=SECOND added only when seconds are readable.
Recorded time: h=12 m=0
